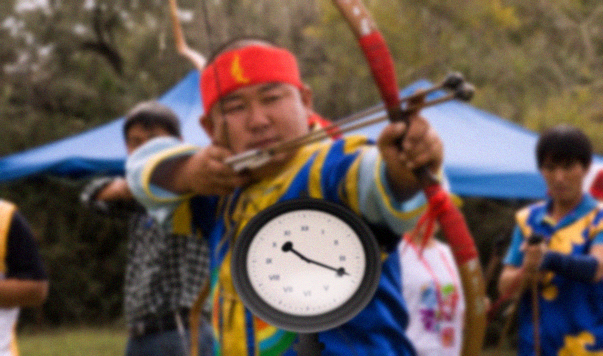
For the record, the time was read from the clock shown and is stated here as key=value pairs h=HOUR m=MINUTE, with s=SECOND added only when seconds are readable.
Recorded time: h=10 m=19
